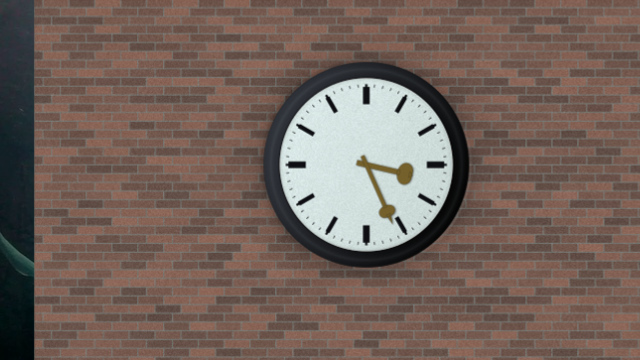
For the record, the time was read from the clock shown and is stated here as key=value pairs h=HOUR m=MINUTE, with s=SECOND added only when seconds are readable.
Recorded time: h=3 m=26
